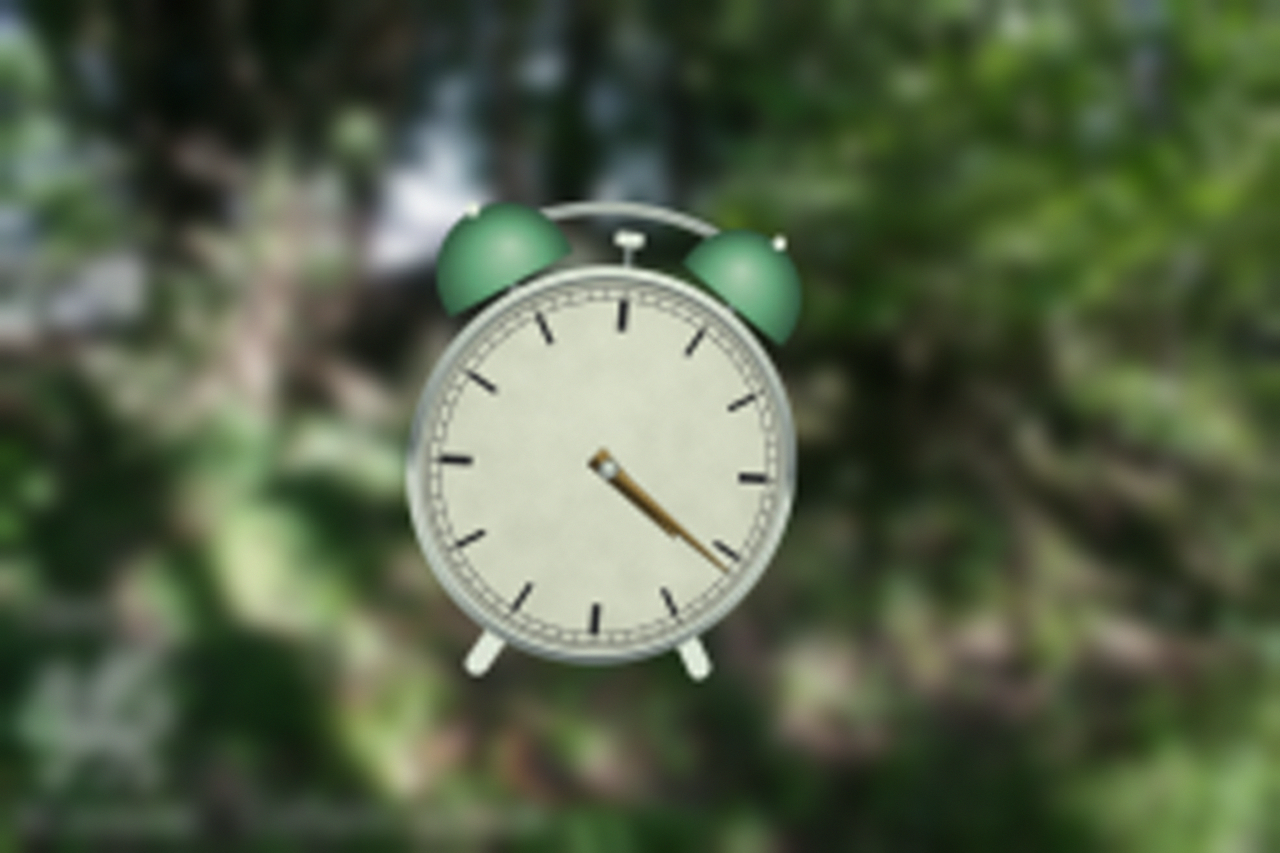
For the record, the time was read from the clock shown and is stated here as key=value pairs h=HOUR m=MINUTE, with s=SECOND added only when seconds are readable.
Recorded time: h=4 m=21
